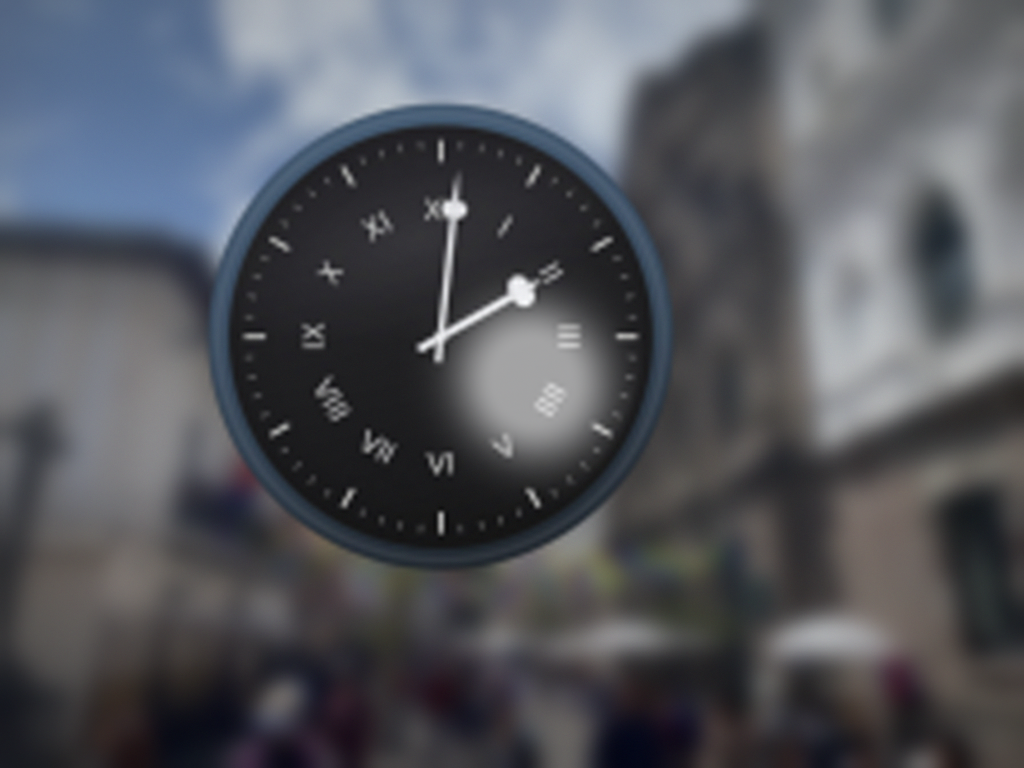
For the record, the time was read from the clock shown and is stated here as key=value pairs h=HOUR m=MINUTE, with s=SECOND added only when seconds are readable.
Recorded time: h=2 m=1
